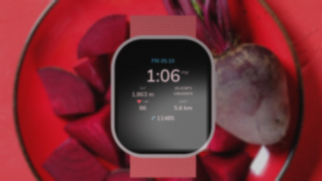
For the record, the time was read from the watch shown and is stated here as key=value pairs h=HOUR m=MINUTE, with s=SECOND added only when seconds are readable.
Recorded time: h=1 m=6
